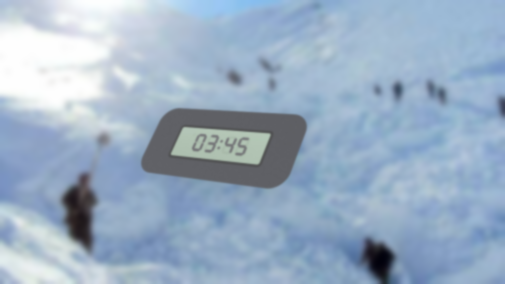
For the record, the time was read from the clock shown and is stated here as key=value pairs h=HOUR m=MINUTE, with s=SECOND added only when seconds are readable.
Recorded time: h=3 m=45
